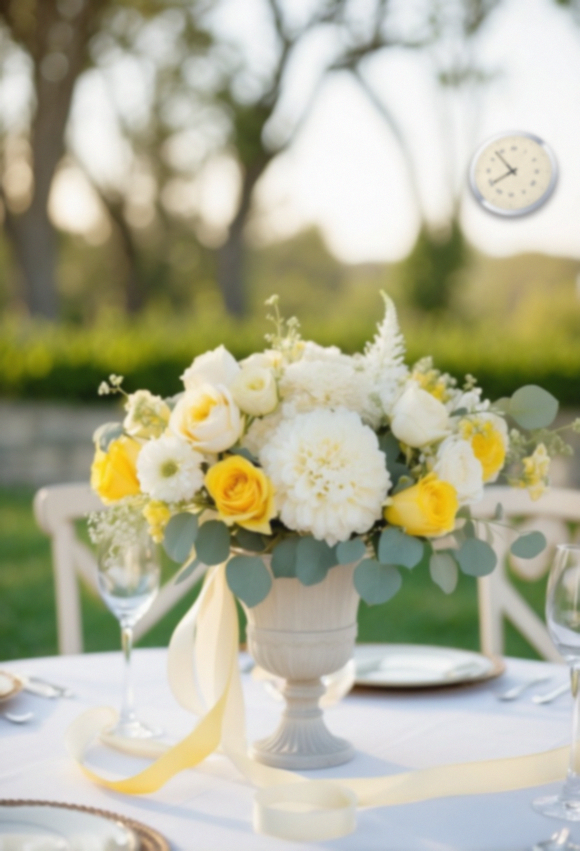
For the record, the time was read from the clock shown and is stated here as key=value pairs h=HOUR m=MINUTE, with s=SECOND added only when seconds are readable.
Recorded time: h=7 m=53
